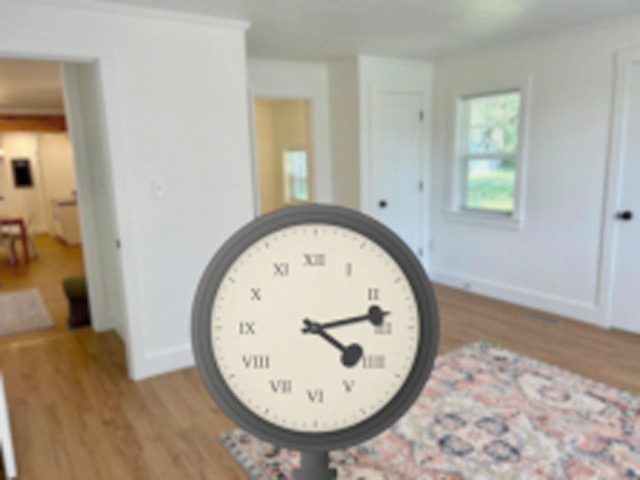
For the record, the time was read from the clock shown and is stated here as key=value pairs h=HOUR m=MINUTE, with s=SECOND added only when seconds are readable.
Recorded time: h=4 m=13
